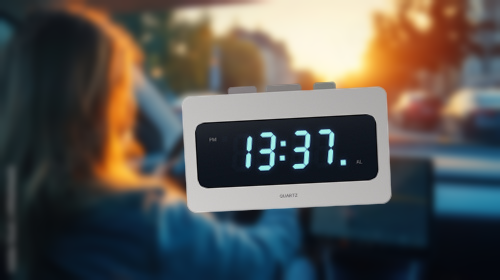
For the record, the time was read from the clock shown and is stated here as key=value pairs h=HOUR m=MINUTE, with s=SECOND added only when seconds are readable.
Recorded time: h=13 m=37
